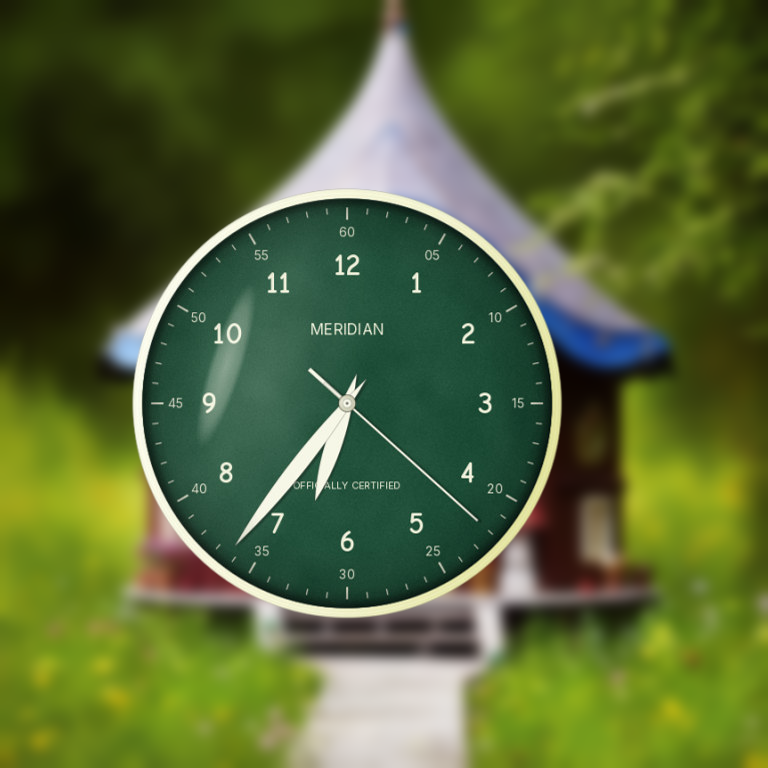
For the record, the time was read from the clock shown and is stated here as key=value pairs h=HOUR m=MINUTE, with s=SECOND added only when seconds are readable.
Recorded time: h=6 m=36 s=22
